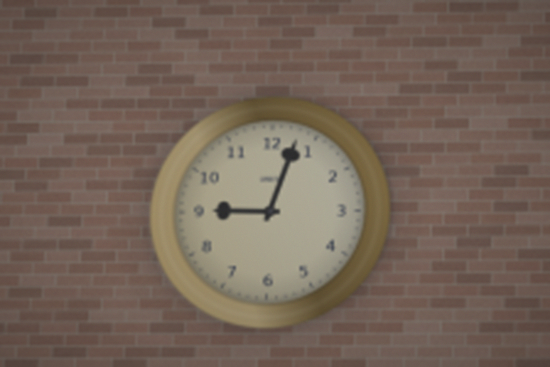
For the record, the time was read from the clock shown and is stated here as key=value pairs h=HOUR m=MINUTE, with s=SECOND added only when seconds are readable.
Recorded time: h=9 m=3
